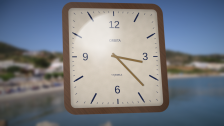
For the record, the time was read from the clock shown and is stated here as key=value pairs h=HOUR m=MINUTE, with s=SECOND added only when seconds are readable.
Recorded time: h=3 m=23
